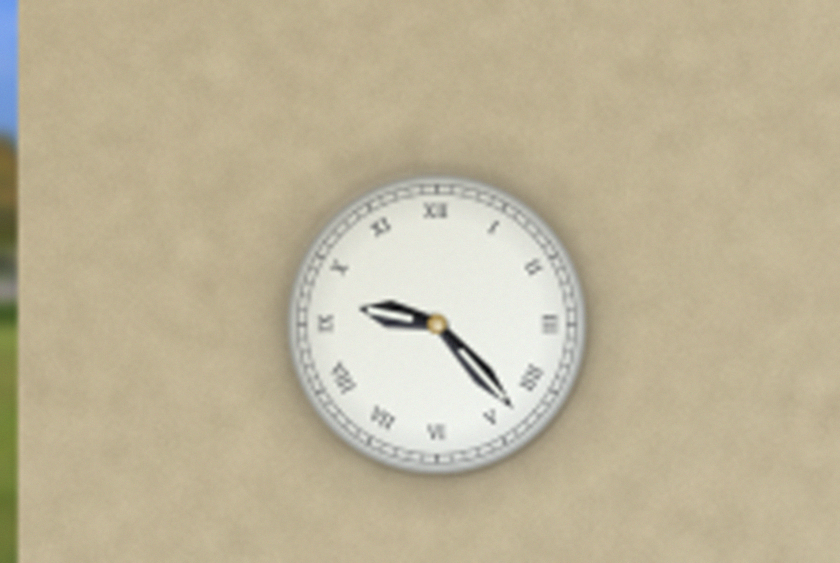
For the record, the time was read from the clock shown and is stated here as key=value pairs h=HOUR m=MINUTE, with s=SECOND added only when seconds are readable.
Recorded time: h=9 m=23
